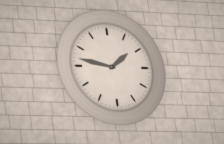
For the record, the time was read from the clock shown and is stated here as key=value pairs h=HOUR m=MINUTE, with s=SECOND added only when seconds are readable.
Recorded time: h=1 m=47
